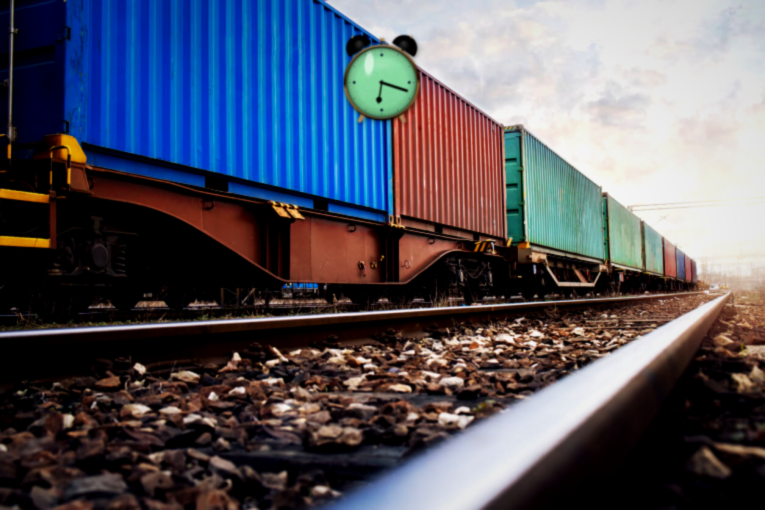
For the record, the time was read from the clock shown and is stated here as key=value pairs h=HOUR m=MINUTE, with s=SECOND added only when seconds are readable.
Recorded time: h=6 m=18
